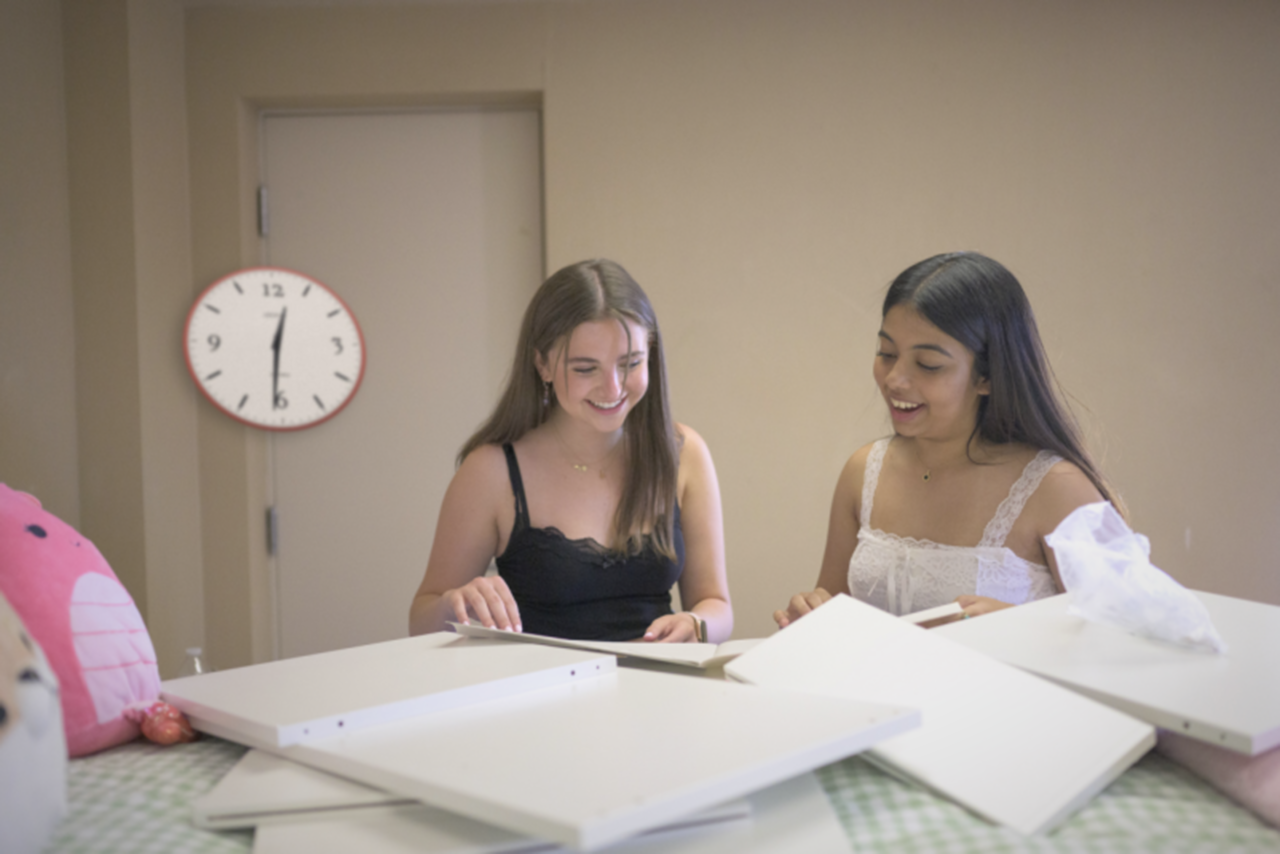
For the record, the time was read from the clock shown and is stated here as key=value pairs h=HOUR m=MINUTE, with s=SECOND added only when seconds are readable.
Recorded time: h=12 m=31
